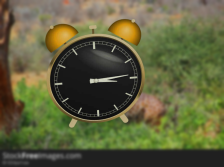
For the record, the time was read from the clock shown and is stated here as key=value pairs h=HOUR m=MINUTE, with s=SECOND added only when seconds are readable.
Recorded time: h=3 m=14
